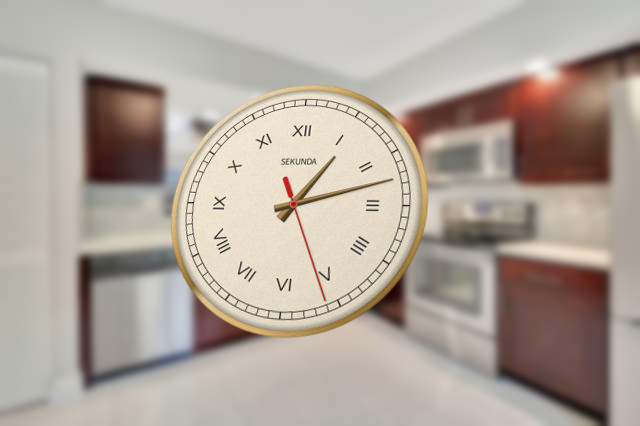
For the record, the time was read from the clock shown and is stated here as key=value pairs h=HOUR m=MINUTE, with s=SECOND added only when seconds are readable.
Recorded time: h=1 m=12 s=26
